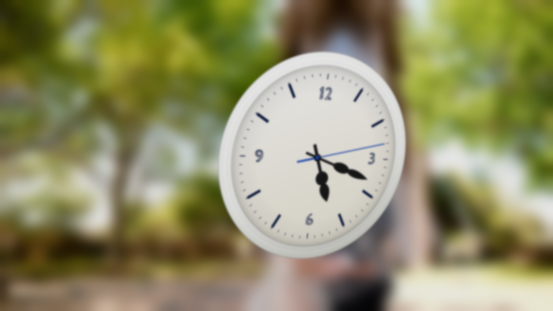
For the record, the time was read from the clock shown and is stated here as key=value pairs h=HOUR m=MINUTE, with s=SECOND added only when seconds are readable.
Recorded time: h=5 m=18 s=13
